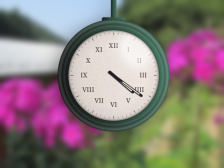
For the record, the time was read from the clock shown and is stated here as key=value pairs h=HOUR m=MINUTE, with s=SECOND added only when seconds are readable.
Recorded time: h=4 m=21
